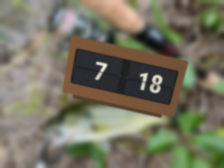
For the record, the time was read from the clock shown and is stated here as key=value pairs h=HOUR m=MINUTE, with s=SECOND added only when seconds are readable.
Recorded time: h=7 m=18
